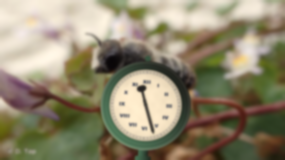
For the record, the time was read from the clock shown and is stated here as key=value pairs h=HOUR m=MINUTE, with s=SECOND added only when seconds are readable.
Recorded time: h=11 m=27
